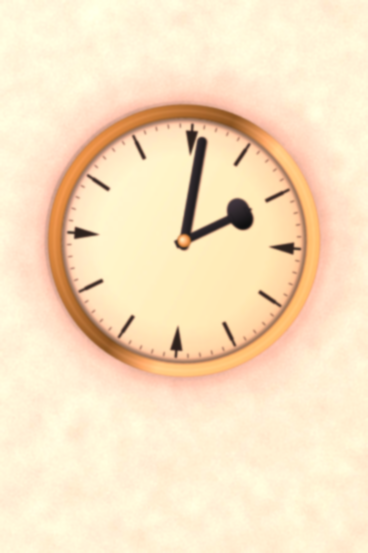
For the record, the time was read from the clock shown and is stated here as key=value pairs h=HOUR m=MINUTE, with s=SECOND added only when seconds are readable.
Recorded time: h=2 m=1
